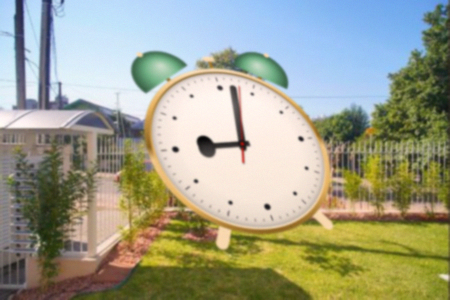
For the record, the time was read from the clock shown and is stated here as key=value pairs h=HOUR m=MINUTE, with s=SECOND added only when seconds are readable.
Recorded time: h=9 m=2 s=3
